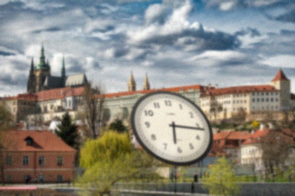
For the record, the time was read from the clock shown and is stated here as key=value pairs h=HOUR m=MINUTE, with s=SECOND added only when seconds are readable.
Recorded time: h=6 m=16
